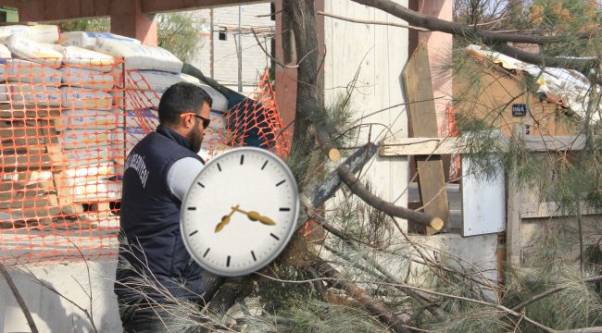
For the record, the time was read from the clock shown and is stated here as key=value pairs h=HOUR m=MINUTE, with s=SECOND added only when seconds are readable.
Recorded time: h=7 m=18
